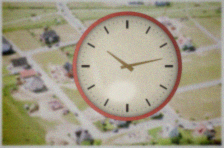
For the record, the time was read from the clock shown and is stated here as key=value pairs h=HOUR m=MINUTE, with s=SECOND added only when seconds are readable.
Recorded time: h=10 m=13
